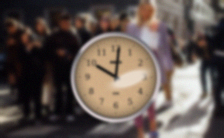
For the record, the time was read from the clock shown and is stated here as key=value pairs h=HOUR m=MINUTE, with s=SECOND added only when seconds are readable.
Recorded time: h=10 m=1
